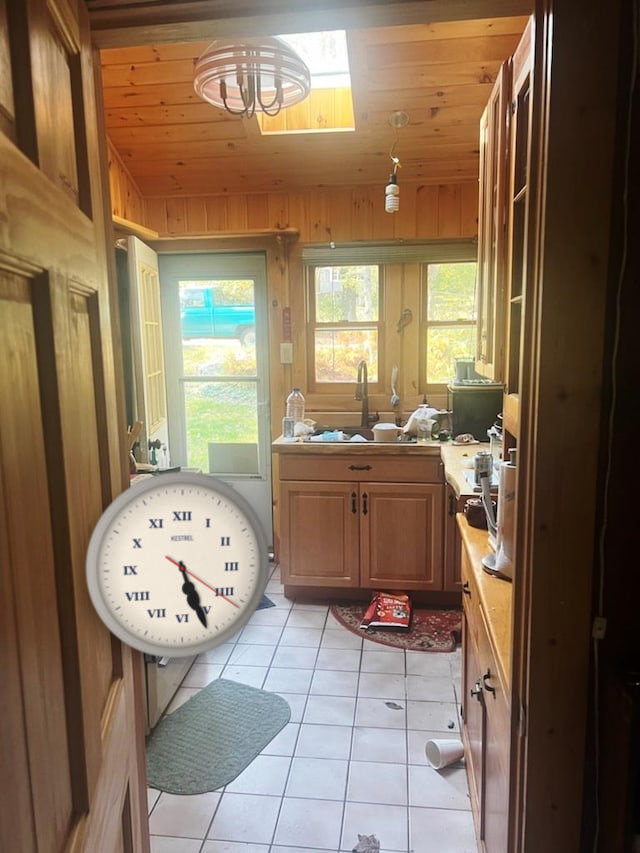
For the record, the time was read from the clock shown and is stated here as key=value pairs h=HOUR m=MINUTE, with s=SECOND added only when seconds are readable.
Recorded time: h=5 m=26 s=21
